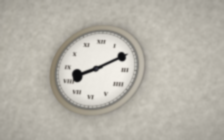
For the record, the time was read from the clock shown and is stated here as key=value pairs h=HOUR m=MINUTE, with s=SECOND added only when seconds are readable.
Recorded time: h=8 m=10
